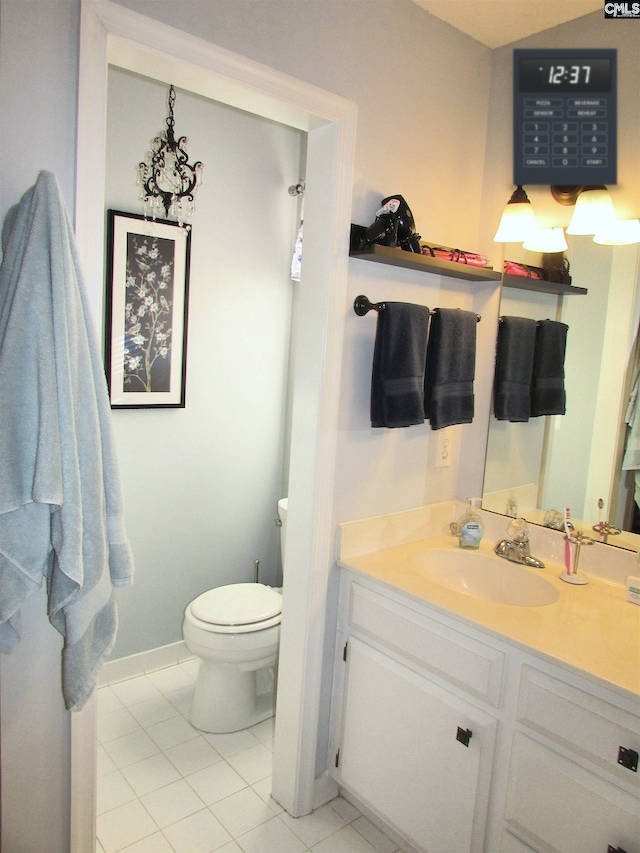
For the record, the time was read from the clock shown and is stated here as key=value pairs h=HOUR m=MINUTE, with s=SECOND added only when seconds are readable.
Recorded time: h=12 m=37
